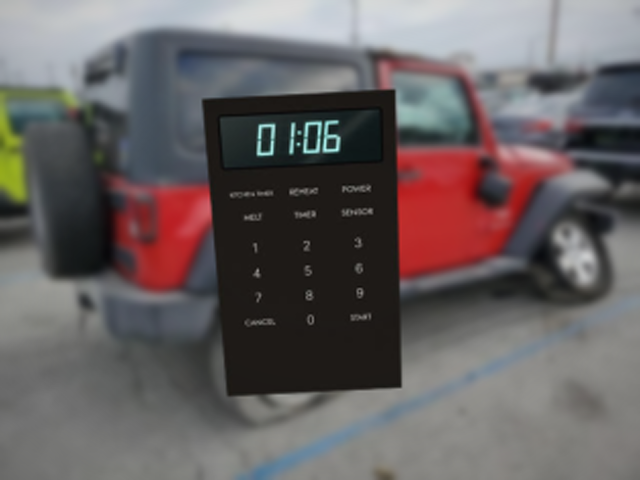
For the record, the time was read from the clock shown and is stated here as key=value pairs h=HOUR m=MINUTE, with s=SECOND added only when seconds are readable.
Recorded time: h=1 m=6
